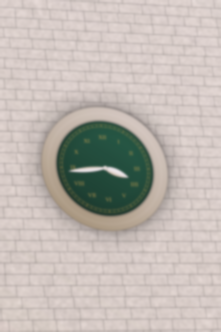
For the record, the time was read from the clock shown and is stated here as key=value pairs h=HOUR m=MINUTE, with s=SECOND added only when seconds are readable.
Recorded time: h=3 m=44
